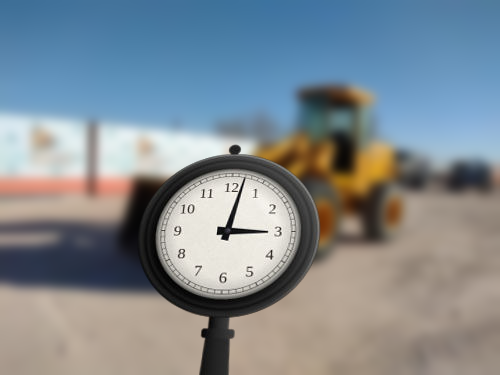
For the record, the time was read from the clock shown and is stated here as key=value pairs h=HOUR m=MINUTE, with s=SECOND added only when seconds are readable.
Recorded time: h=3 m=2
